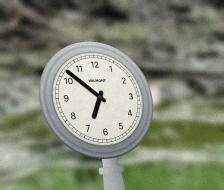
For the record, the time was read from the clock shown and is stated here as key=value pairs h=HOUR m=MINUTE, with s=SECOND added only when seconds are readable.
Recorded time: h=6 m=52
